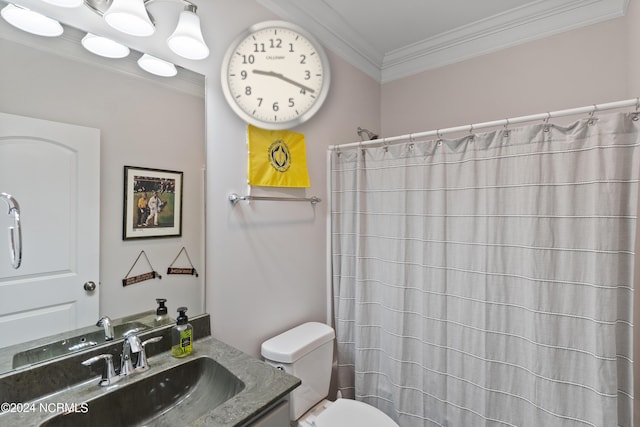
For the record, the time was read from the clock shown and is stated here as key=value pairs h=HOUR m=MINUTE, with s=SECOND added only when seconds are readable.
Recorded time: h=9 m=19
